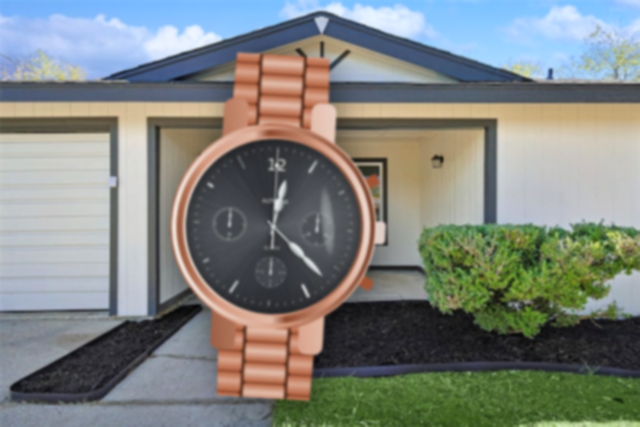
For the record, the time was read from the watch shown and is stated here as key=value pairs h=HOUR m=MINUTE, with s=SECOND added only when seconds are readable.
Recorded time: h=12 m=22
